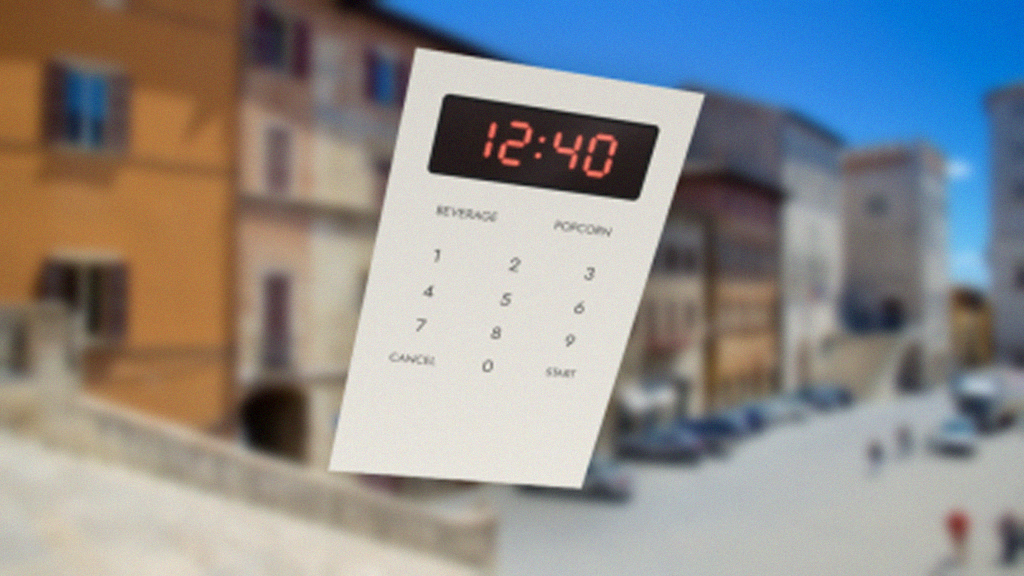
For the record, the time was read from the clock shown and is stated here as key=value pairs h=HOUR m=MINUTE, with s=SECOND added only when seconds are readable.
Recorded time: h=12 m=40
